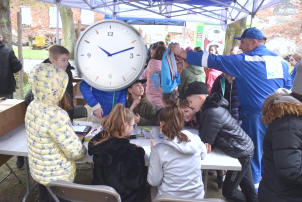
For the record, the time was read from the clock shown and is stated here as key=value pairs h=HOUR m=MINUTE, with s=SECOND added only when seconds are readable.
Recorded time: h=10 m=12
